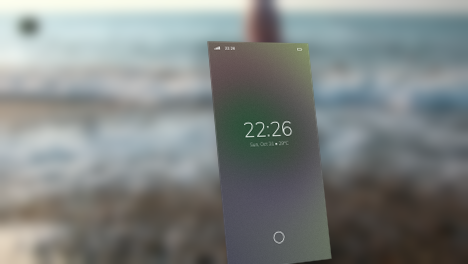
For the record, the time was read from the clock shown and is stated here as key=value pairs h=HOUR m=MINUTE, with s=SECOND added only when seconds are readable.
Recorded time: h=22 m=26
